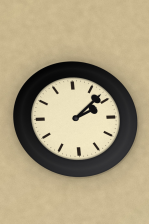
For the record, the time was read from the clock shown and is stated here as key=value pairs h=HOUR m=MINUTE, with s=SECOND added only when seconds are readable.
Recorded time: h=2 m=8
